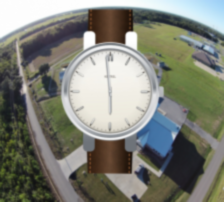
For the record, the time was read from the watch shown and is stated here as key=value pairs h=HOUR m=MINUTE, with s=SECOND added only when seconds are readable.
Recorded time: h=5 m=59
